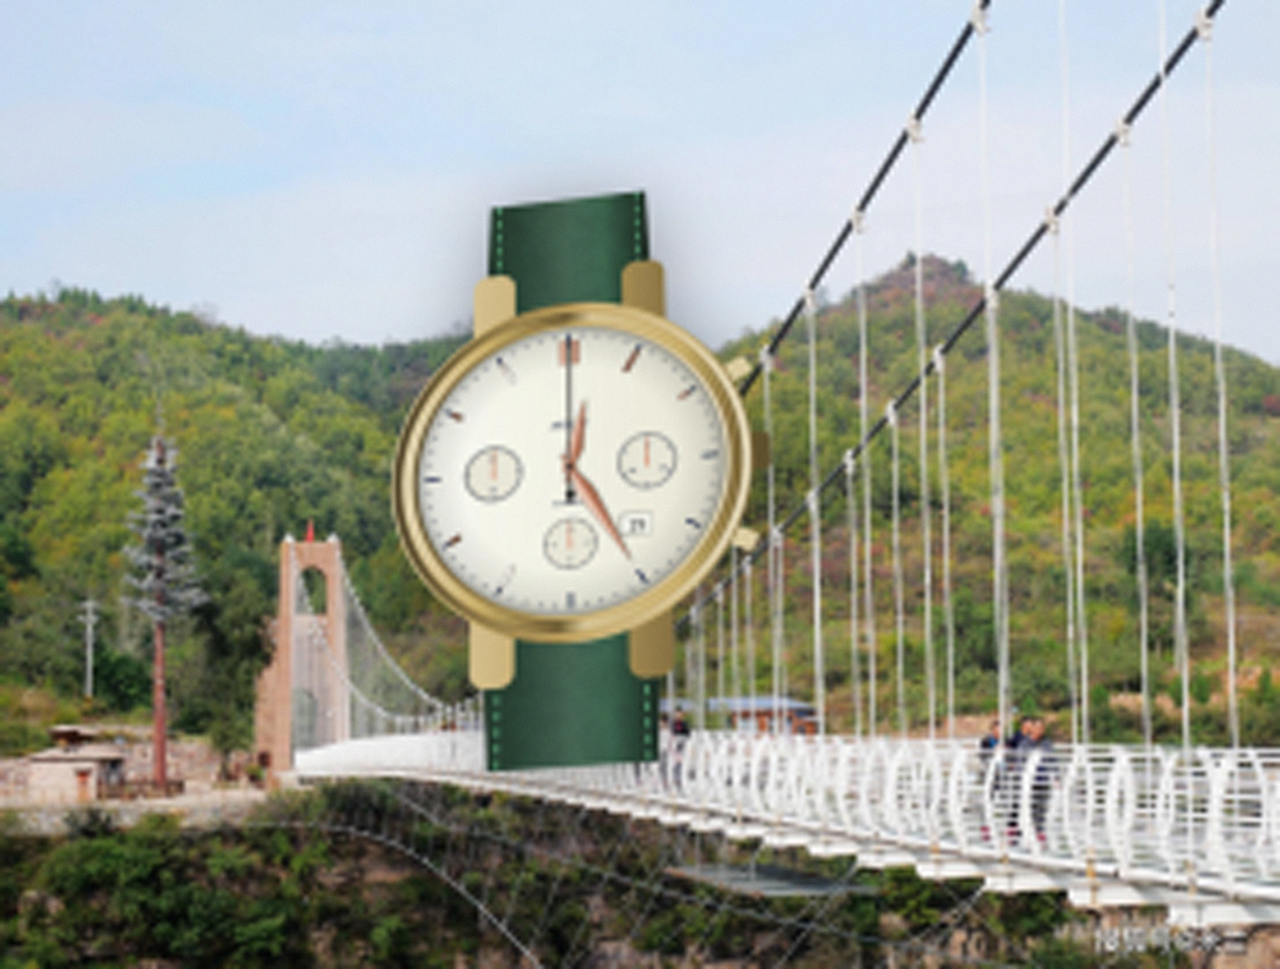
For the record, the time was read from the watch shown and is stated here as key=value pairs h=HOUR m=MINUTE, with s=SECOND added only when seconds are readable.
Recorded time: h=12 m=25
